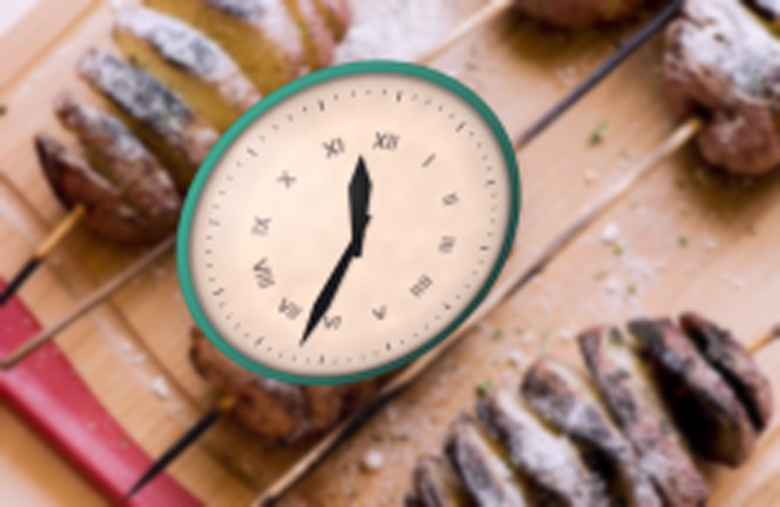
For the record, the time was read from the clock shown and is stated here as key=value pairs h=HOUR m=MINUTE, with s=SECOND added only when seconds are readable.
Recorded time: h=11 m=32
